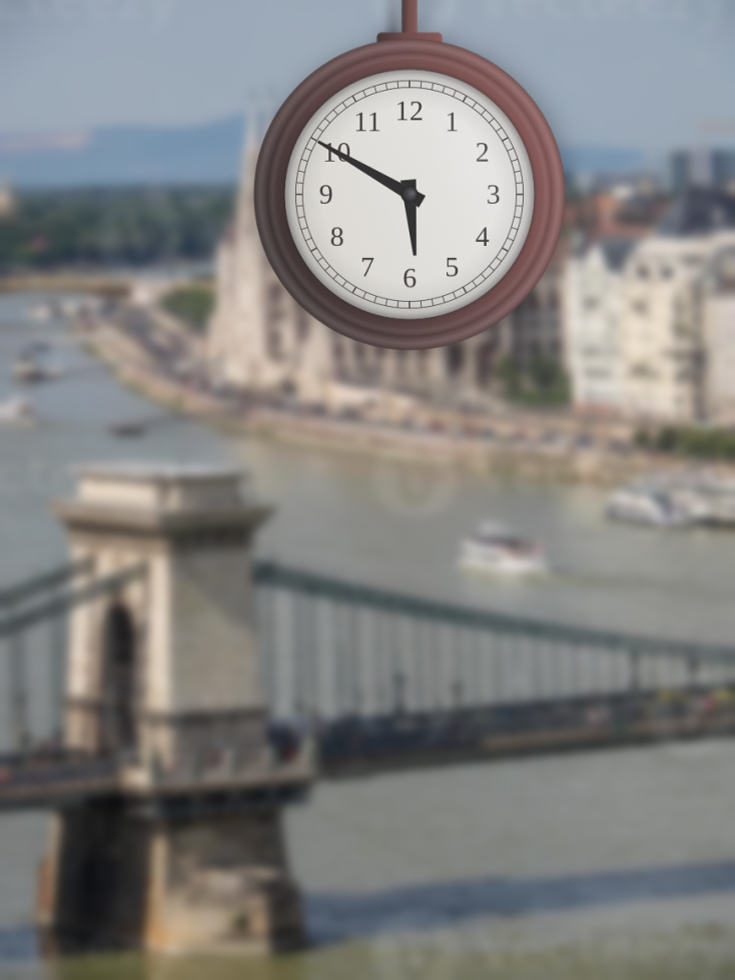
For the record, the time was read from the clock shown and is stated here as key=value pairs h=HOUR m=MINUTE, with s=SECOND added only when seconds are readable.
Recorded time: h=5 m=50
